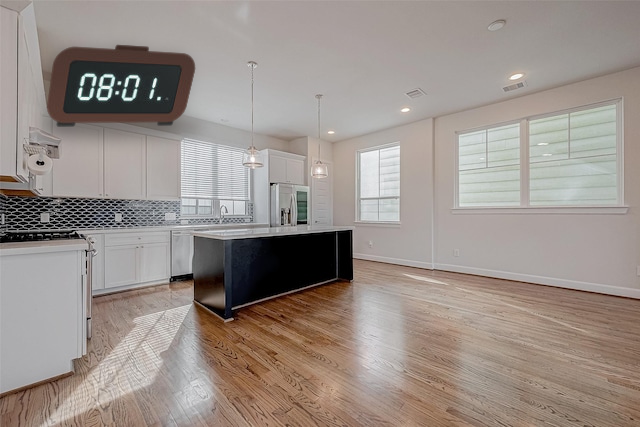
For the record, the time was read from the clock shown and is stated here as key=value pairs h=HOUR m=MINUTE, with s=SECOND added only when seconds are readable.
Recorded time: h=8 m=1
